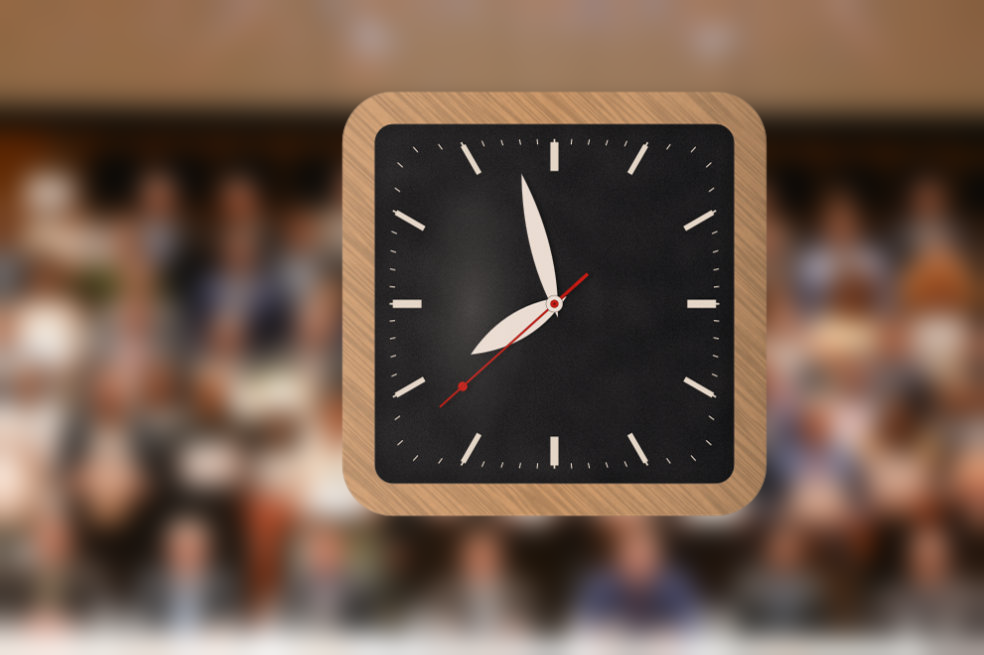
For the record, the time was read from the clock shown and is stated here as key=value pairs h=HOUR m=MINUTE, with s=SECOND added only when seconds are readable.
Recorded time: h=7 m=57 s=38
